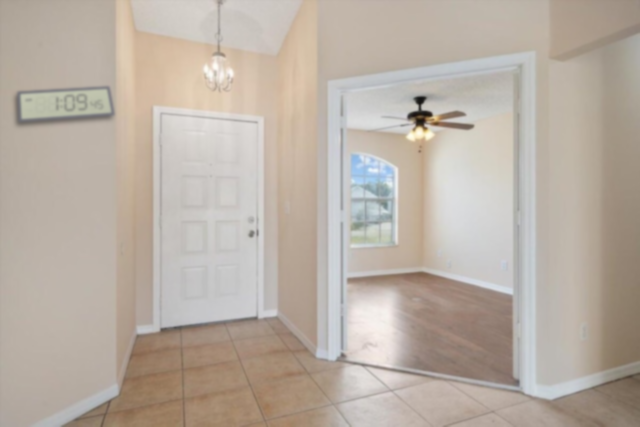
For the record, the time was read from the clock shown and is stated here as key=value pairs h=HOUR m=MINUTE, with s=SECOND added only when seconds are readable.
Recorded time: h=1 m=9
